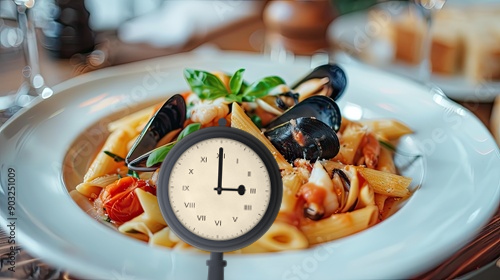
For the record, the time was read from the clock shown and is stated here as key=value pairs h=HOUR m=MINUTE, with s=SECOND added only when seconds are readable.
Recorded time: h=3 m=0
